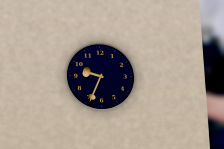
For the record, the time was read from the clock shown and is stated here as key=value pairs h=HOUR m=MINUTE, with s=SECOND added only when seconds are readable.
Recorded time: h=9 m=34
